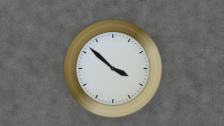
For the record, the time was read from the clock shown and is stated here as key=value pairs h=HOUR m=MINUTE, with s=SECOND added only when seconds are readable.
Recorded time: h=3 m=52
